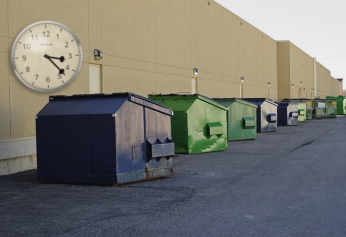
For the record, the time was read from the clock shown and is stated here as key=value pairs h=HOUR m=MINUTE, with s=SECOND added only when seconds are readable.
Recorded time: h=3 m=23
